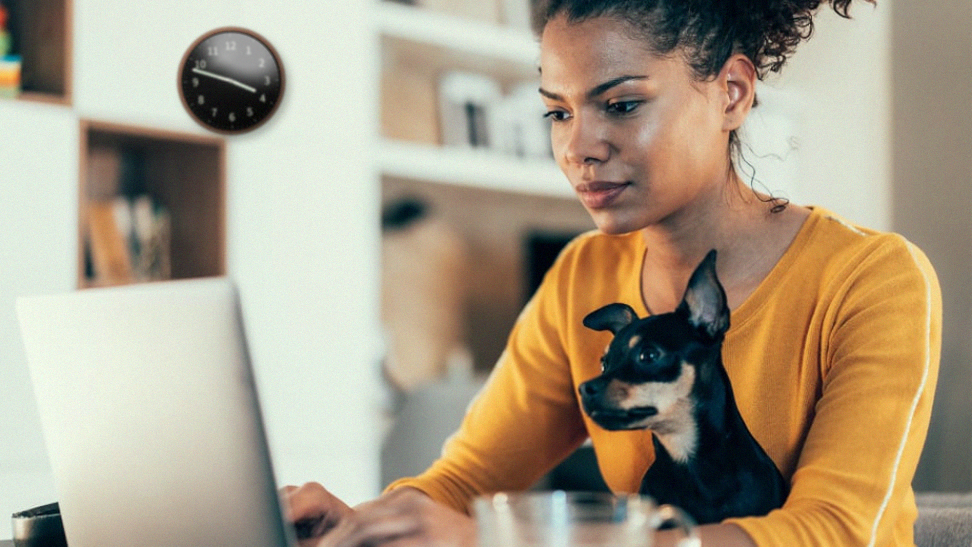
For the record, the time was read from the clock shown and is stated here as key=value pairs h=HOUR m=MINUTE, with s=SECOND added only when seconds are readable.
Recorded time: h=3 m=48
